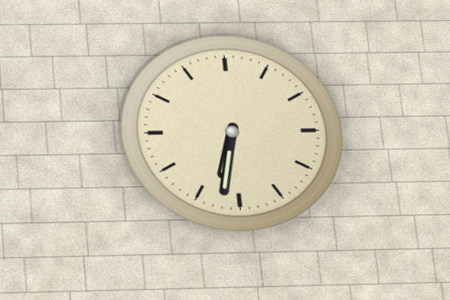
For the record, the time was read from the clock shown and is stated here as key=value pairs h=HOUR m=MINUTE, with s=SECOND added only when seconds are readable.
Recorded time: h=6 m=32
